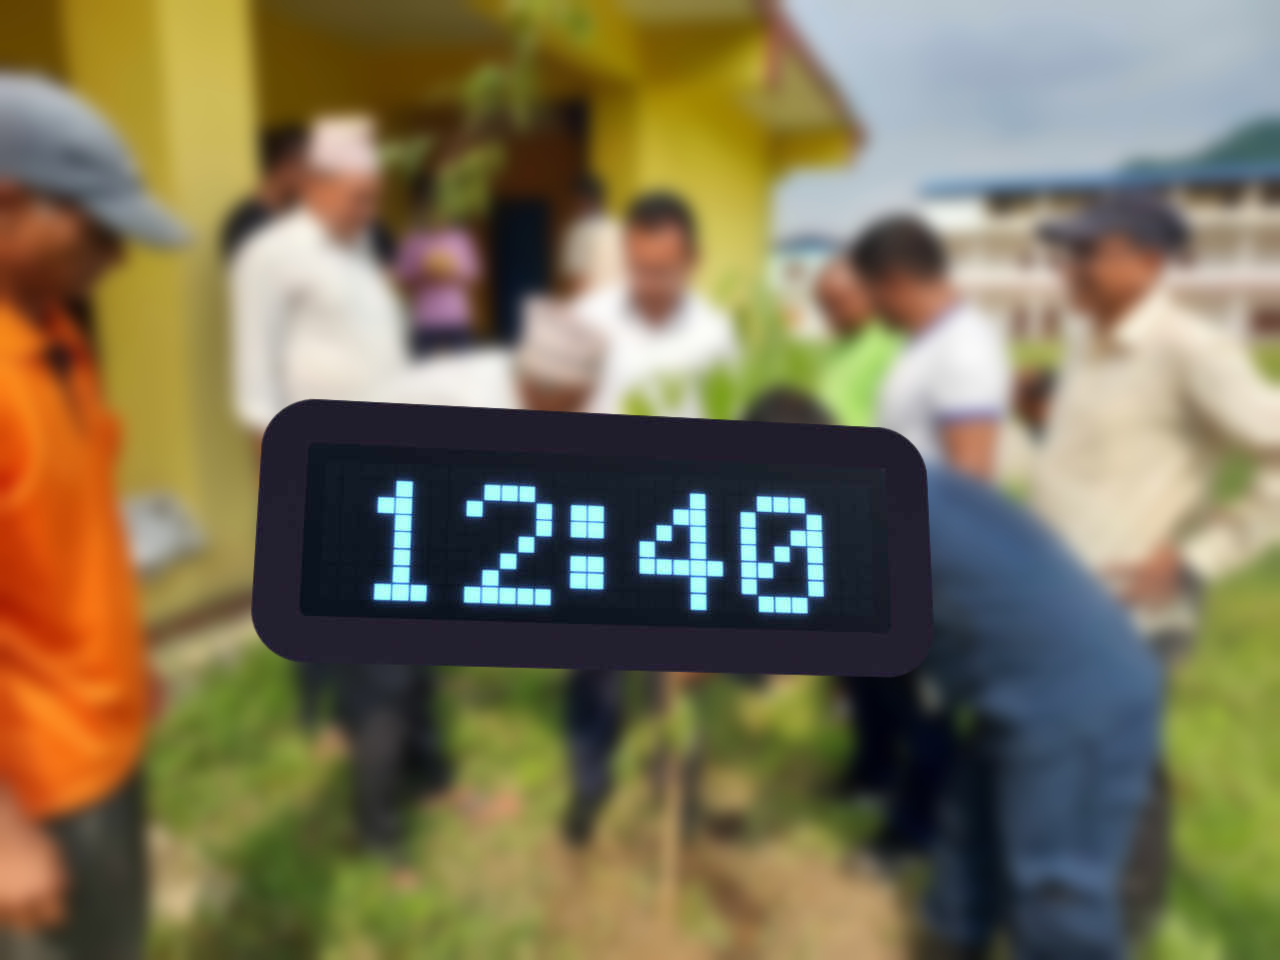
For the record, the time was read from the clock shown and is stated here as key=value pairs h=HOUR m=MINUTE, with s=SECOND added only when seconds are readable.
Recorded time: h=12 m=40
